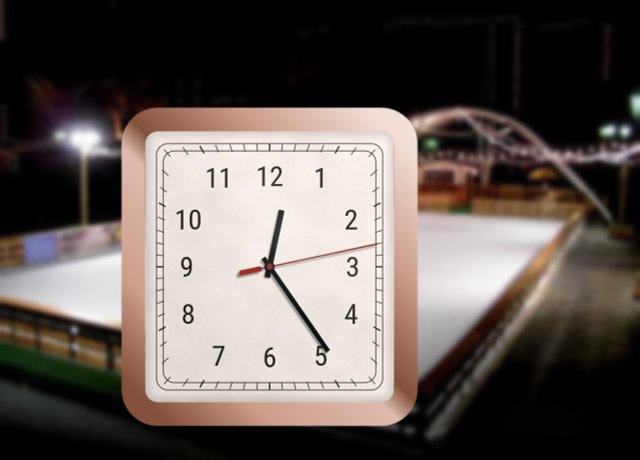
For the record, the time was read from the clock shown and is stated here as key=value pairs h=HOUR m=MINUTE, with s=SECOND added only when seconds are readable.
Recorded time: h=12 m=24 s=13
